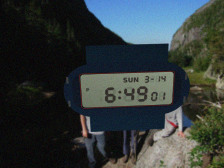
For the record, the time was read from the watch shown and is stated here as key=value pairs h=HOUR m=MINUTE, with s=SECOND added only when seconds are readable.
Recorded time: h=6 m=49 s=1
